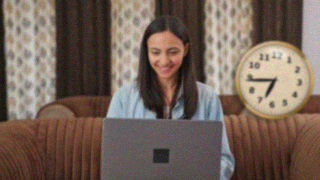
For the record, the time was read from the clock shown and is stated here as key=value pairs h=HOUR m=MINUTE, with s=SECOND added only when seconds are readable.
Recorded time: h=6 m=44
